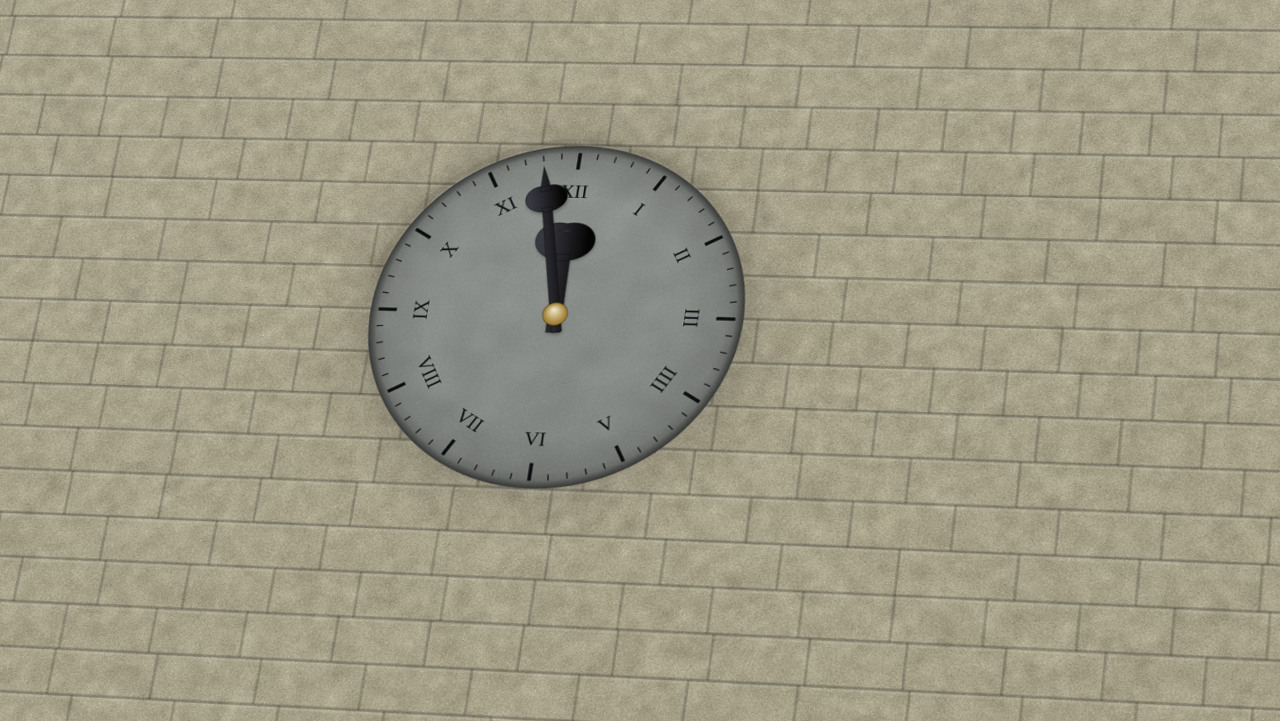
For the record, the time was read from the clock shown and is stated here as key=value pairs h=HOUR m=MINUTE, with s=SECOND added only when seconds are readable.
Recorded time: h=11 m=58
